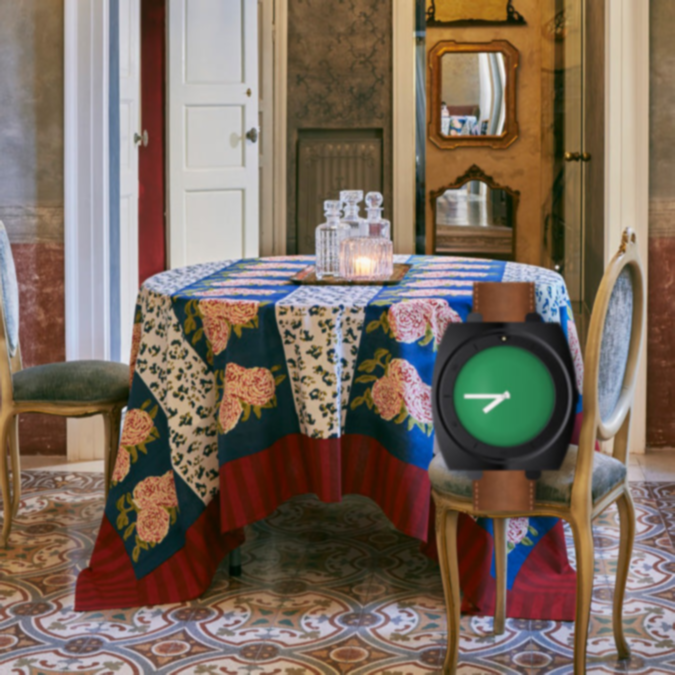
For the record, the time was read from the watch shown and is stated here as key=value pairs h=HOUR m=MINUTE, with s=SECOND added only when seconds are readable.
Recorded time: h=7 m=45
